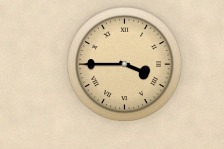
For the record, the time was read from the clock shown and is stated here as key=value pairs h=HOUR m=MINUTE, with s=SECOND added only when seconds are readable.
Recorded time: h=3 m=45
